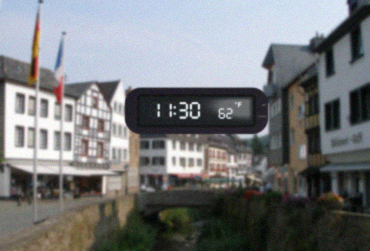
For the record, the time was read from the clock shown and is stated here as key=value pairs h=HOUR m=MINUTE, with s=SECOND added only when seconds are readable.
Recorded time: h=11 m=30
